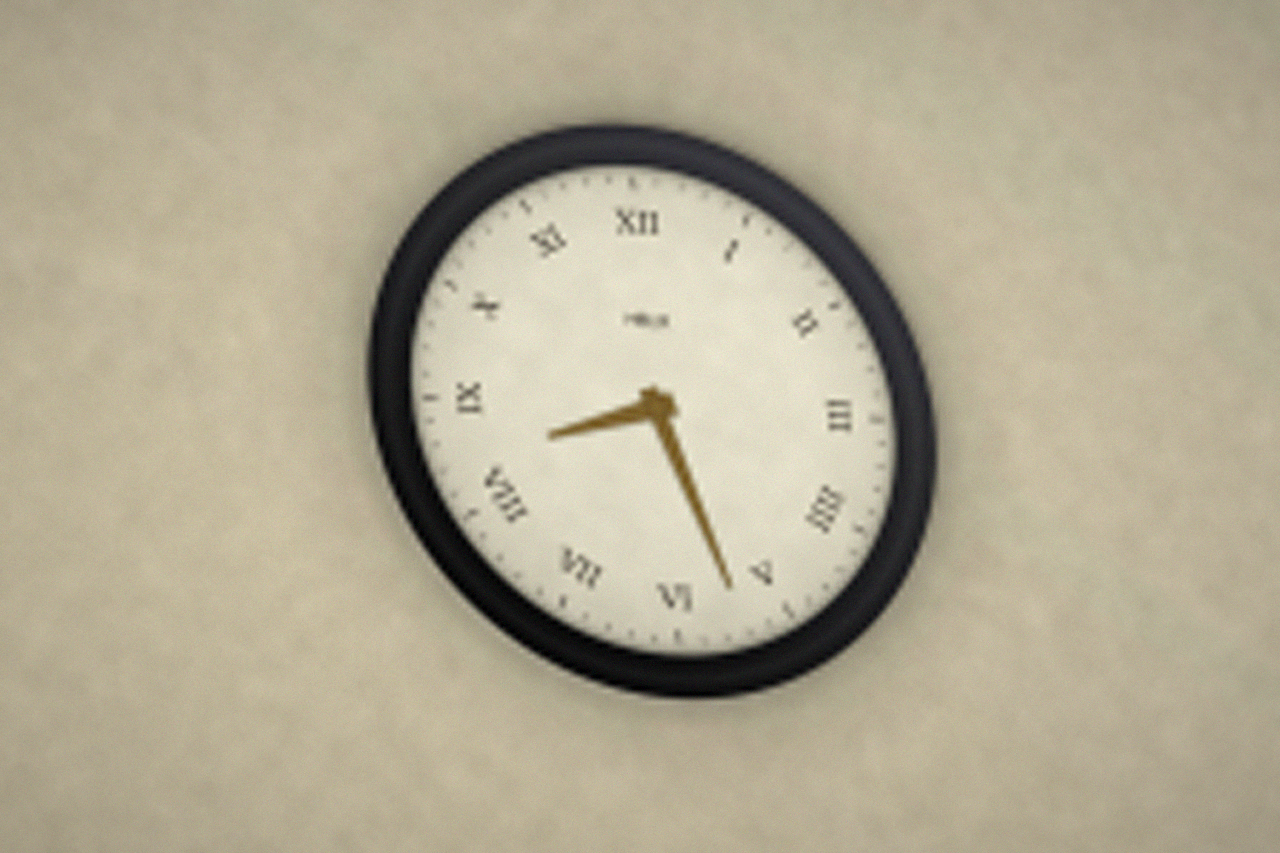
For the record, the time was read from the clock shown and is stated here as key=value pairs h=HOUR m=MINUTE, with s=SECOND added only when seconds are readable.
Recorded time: h=8 m=27
